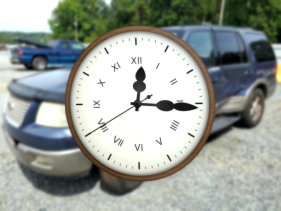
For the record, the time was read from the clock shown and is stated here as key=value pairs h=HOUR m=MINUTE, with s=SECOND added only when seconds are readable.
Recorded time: h=12 m=15 s=40
